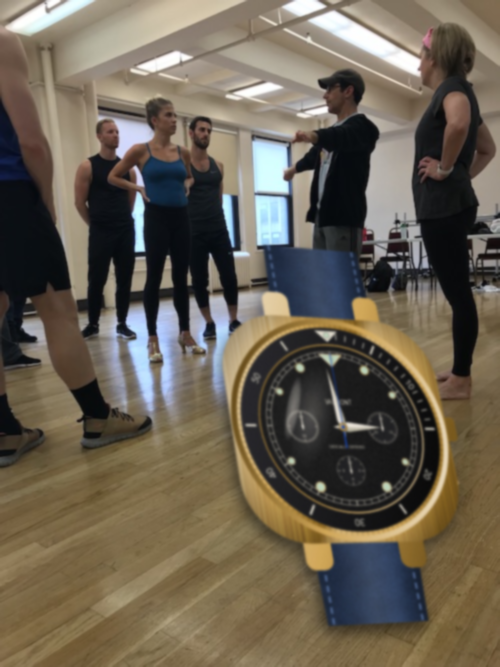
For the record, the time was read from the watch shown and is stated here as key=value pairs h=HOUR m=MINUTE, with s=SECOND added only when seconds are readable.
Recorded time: h=2 m=59
